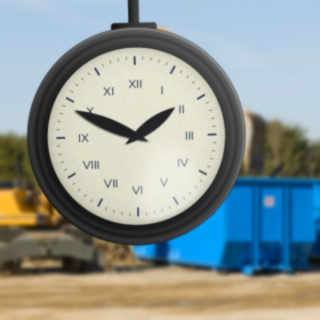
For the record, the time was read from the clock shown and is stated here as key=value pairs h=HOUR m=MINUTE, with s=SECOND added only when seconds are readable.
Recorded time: h=1 m=49
